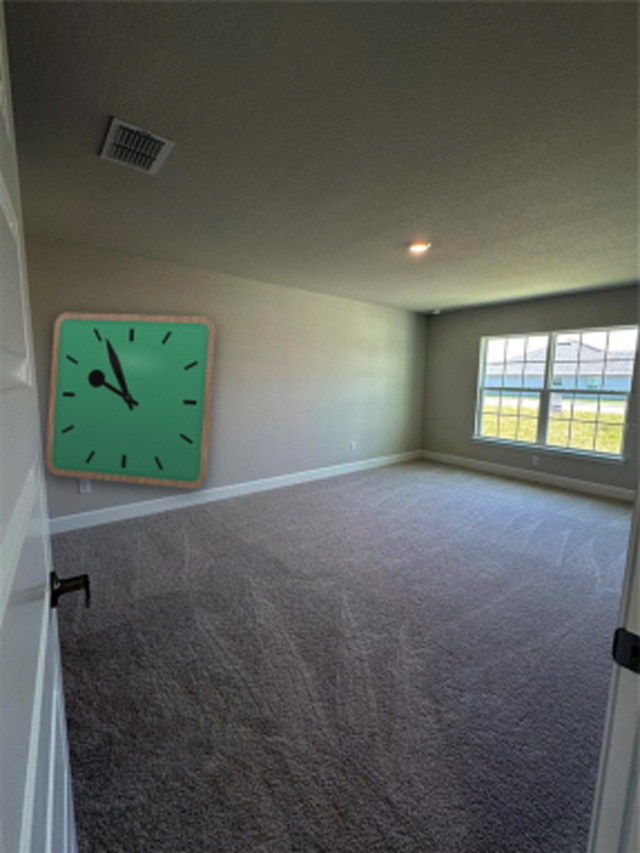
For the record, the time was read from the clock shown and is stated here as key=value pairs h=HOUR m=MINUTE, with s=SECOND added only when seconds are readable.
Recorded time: h=9 m=56
